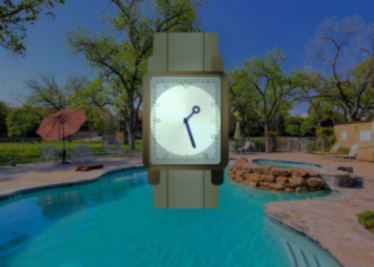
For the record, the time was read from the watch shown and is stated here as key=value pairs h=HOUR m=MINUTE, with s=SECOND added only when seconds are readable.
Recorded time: h=1 m=27
